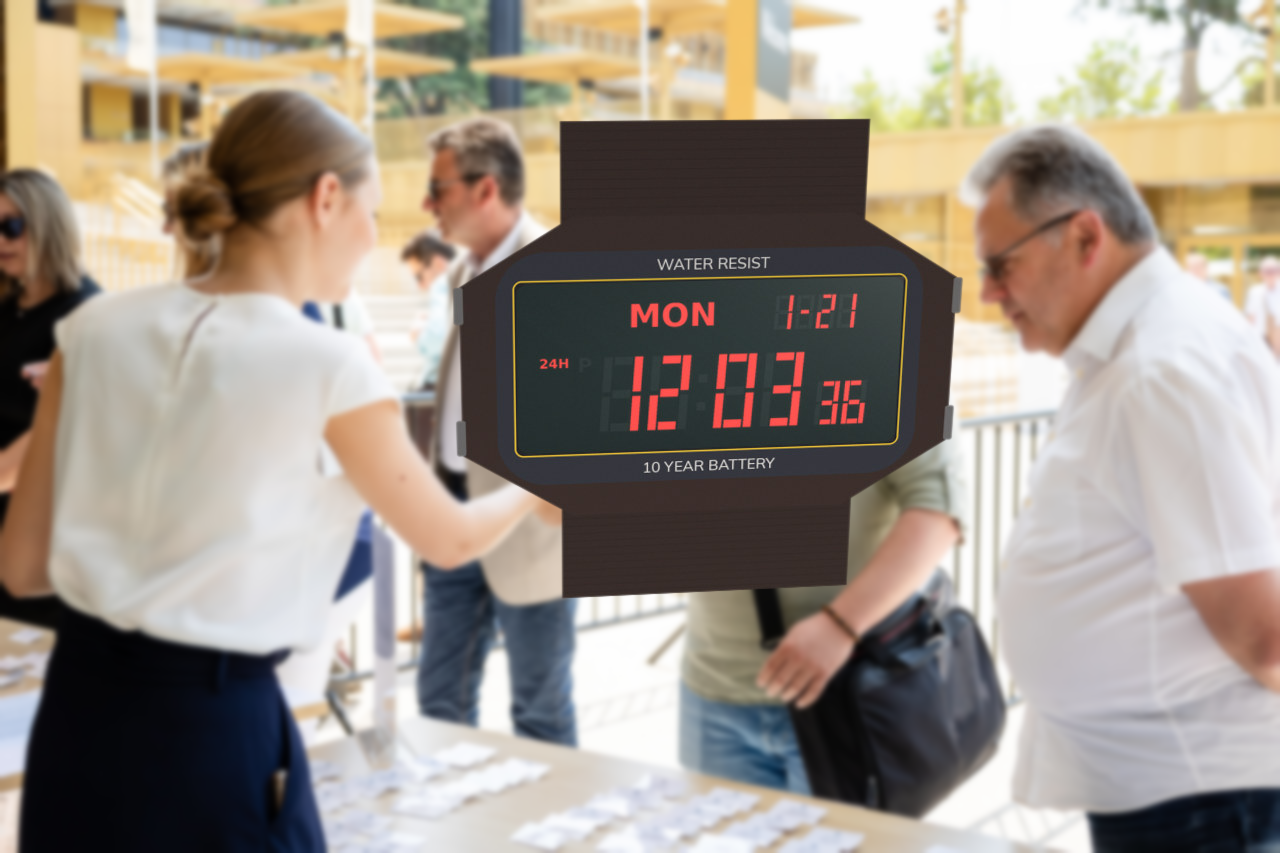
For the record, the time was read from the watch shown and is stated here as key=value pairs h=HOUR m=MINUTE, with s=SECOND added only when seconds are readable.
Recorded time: h=12 m=3 s=36
